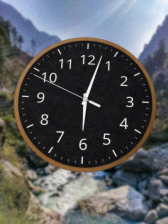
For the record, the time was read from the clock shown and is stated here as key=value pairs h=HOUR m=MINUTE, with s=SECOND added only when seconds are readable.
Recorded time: h=6 m=2 s=49
